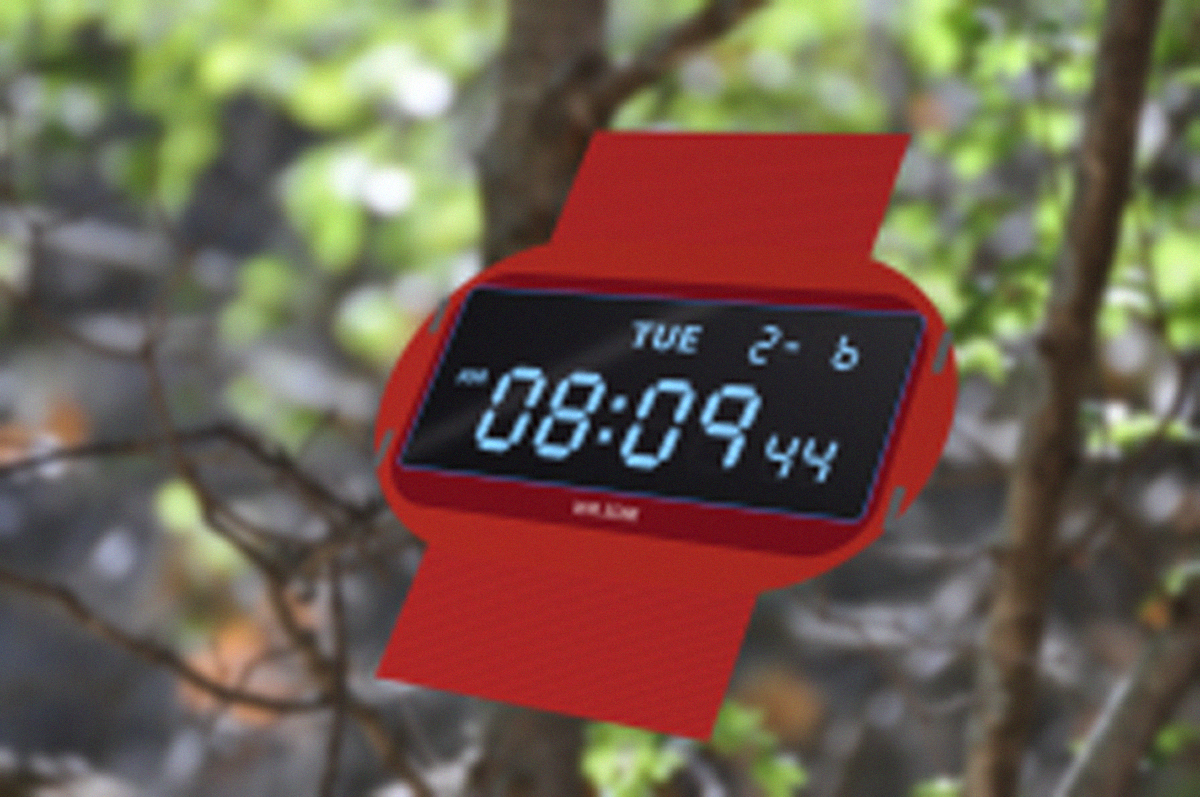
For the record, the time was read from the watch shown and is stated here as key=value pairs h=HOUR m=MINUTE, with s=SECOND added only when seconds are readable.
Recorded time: h=8 m=9 s=44
